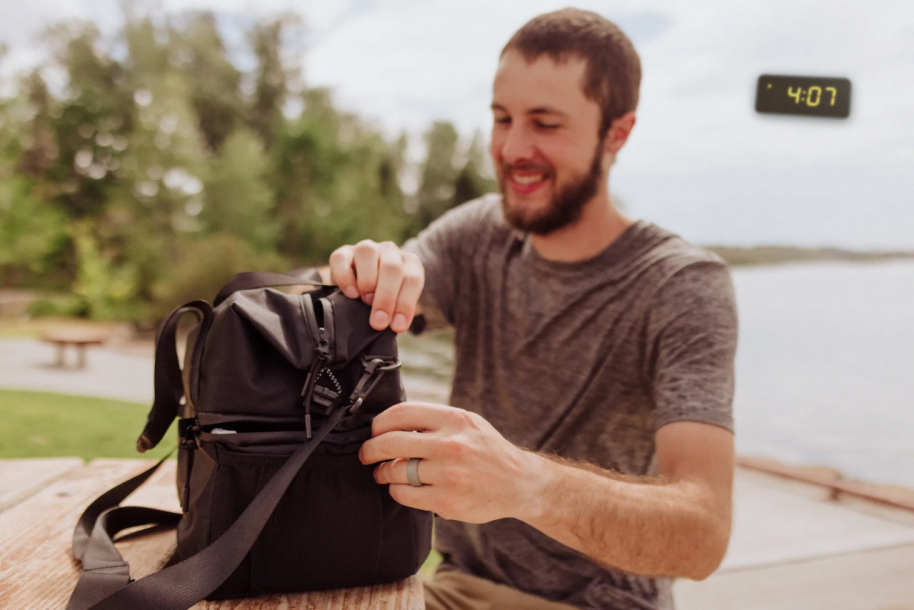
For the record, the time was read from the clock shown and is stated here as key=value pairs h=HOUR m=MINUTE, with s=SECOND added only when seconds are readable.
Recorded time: h=4 m=7
